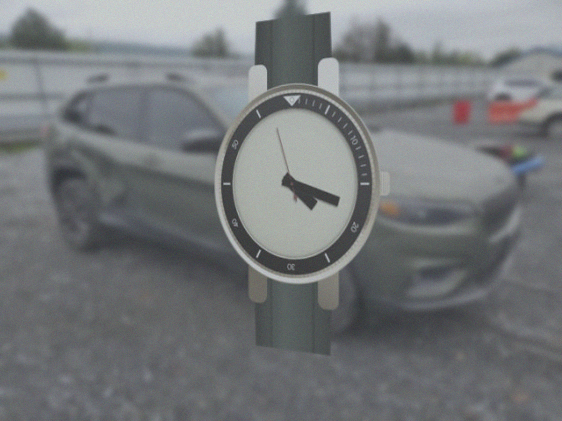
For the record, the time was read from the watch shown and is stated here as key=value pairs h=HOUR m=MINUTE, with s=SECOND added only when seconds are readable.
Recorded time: h=4 m=17 s=57
